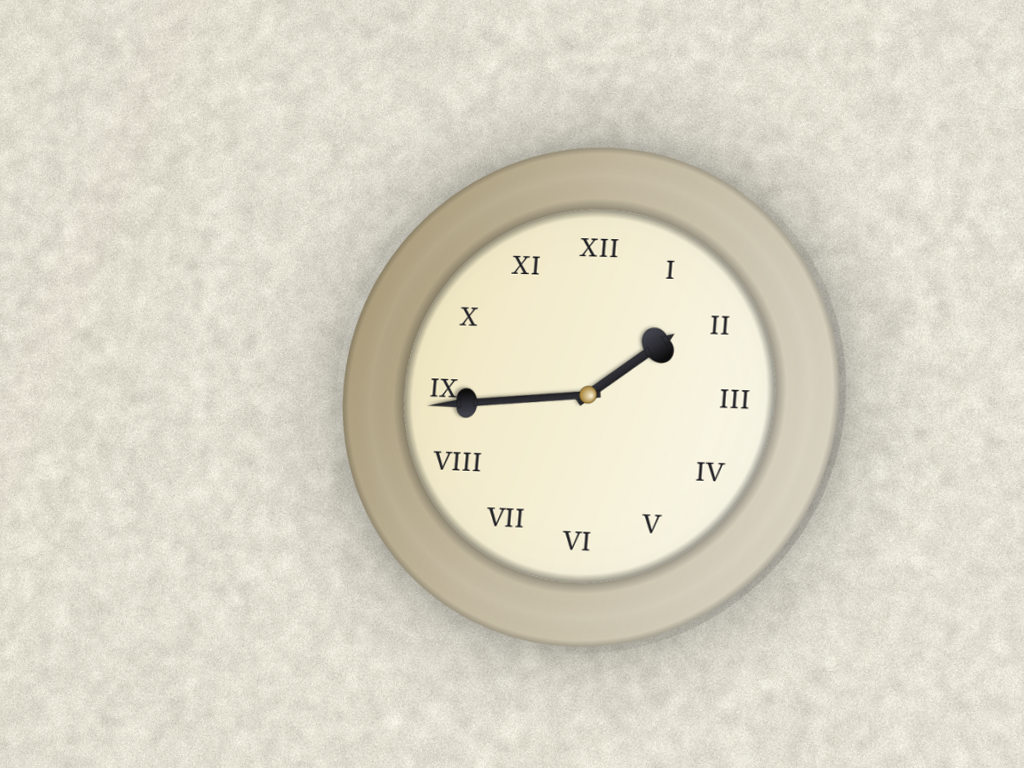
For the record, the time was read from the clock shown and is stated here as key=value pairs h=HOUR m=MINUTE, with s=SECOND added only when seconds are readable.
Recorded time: h=1 m=44
